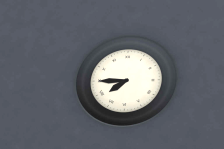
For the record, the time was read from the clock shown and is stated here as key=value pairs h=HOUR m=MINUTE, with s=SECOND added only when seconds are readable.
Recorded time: h=7 m=45
